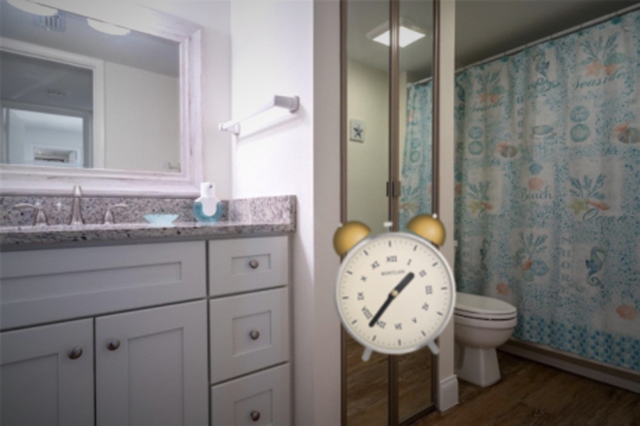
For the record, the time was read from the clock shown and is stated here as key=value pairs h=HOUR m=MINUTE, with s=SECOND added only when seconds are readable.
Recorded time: h=1 m=37
